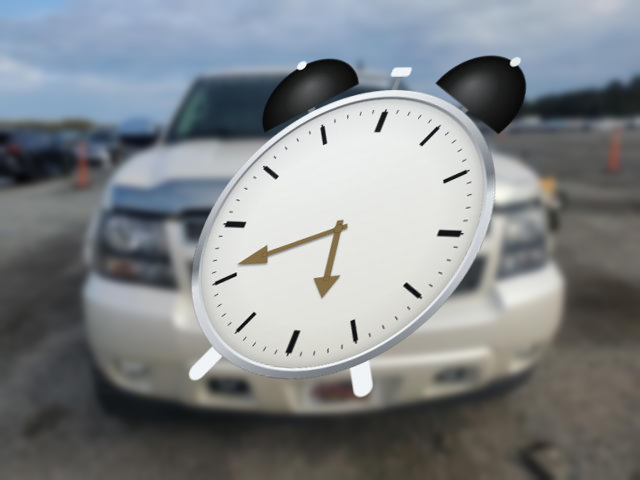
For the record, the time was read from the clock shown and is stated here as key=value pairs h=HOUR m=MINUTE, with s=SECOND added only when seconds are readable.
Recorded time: h=5 m=41
